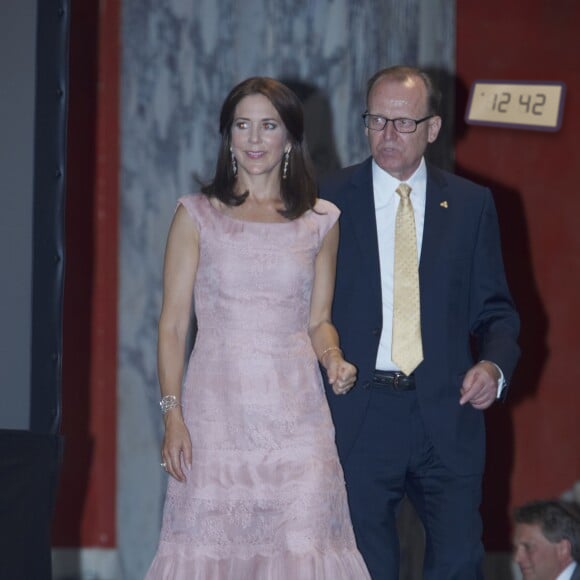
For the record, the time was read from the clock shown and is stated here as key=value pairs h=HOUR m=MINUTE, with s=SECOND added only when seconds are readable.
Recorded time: h=12 m=42
